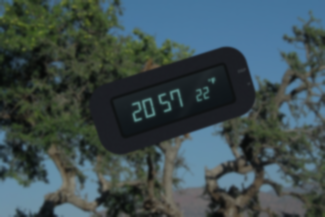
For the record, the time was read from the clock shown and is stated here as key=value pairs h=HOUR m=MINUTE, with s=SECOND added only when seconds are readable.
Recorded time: h=20 m=57
